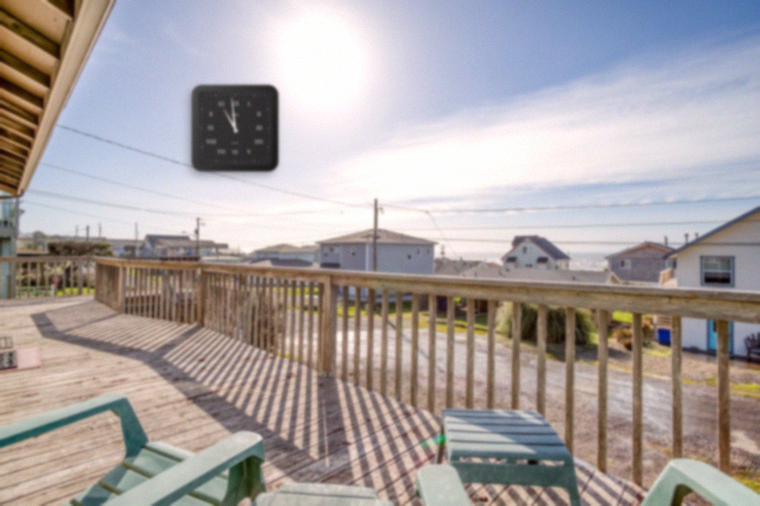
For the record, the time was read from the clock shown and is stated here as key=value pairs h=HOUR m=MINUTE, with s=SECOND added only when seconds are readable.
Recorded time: h=10 m=59
